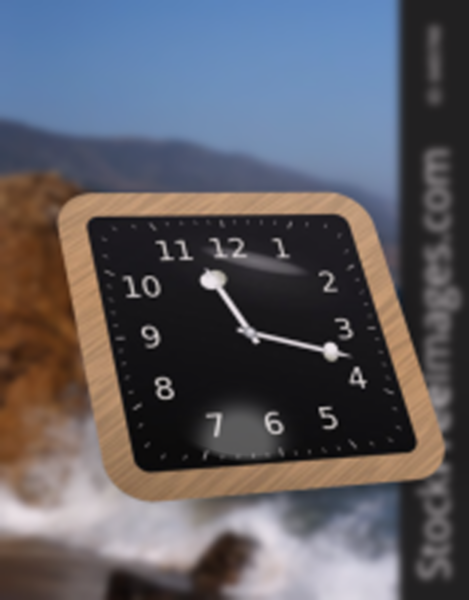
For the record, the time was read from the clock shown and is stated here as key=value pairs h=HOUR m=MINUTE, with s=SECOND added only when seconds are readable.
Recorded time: h=11 m=18
